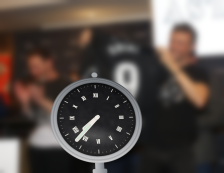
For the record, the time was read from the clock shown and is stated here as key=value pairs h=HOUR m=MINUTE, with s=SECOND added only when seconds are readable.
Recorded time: h=7 m=37
